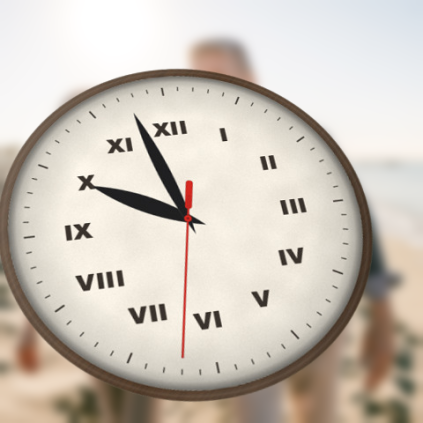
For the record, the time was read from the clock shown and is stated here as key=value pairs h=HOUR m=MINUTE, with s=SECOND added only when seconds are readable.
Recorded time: h=9 m=57 s=32
